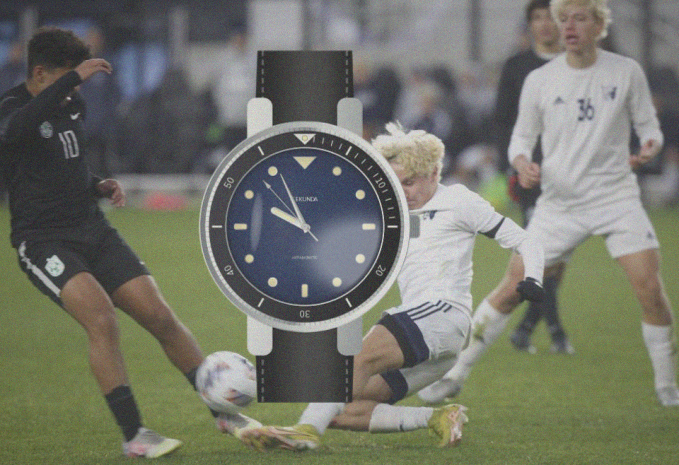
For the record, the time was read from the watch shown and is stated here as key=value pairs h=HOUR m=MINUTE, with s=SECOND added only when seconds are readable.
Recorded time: h=9 m=55 s=53
